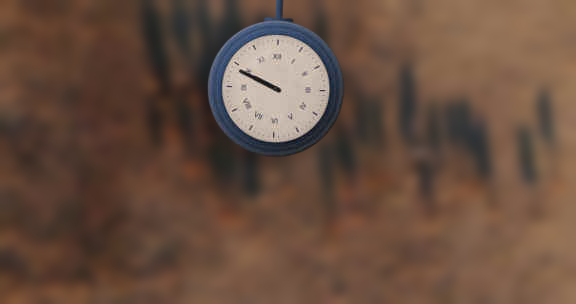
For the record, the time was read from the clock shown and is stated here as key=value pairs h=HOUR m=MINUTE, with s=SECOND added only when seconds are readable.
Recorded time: h=9 m=49
